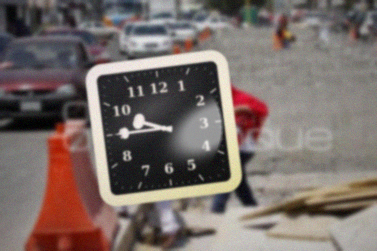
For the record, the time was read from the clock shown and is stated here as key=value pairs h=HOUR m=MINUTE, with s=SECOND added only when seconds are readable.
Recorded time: h=9 m=45
